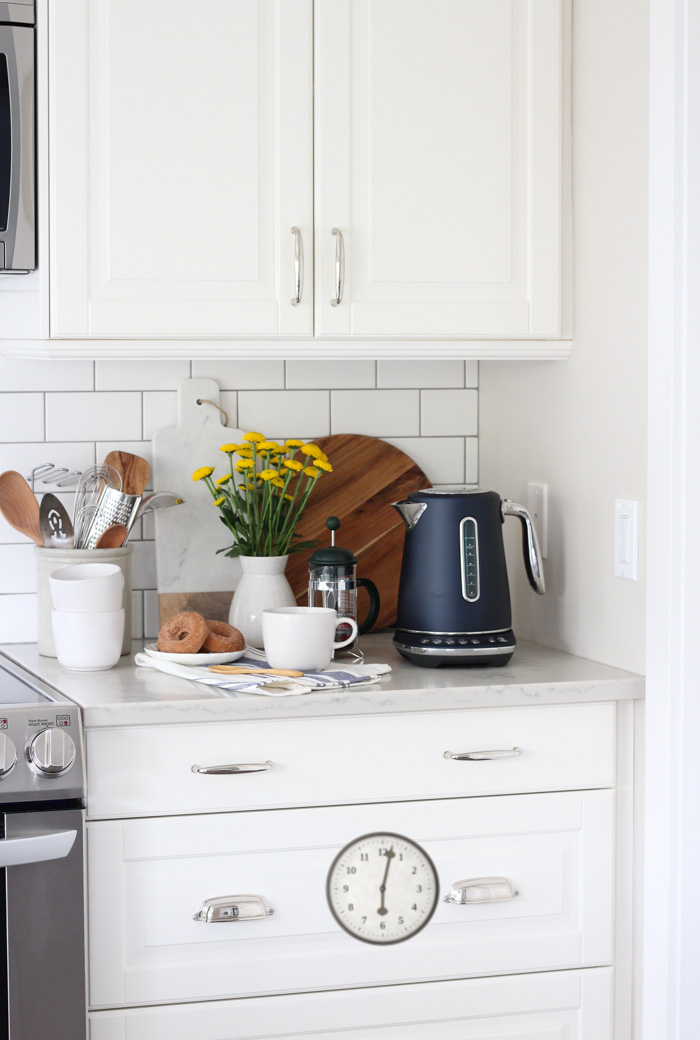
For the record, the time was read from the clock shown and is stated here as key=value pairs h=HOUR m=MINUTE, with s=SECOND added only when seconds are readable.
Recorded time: h=6 m=2
